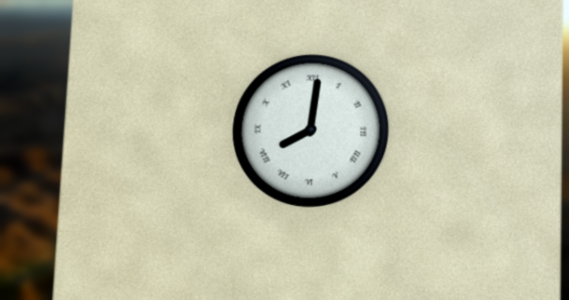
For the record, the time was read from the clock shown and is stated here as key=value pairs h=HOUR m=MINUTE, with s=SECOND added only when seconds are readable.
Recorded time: h=8 m=1
